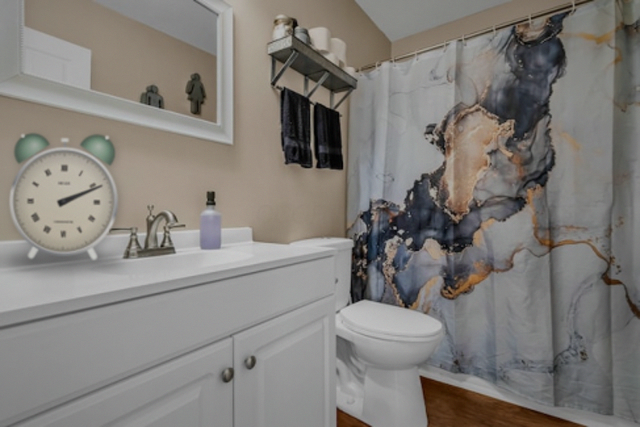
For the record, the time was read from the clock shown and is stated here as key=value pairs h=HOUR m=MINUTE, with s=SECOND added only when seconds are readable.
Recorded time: h=2 m=11
